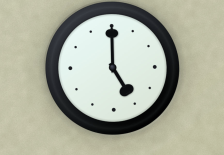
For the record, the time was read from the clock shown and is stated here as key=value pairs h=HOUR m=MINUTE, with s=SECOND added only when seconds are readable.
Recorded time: h=5 m=0
